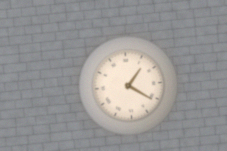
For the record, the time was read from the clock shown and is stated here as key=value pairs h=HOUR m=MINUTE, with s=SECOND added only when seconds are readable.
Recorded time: h=1 m=21
